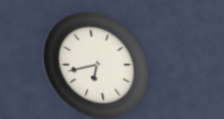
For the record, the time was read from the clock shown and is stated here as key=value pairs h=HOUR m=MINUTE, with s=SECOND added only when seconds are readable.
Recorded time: h=6 m=43
